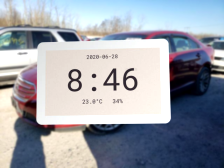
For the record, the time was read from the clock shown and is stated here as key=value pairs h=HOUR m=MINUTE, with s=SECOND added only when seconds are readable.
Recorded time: h=8 m=46
